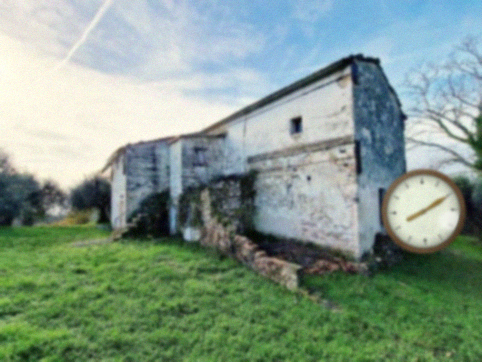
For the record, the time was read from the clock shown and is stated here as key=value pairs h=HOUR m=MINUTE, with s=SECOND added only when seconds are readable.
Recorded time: h=8 m=10
